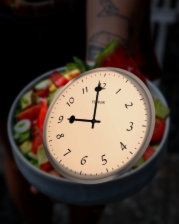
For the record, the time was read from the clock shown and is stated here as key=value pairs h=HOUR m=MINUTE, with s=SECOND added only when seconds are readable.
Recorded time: h=8 m=59
